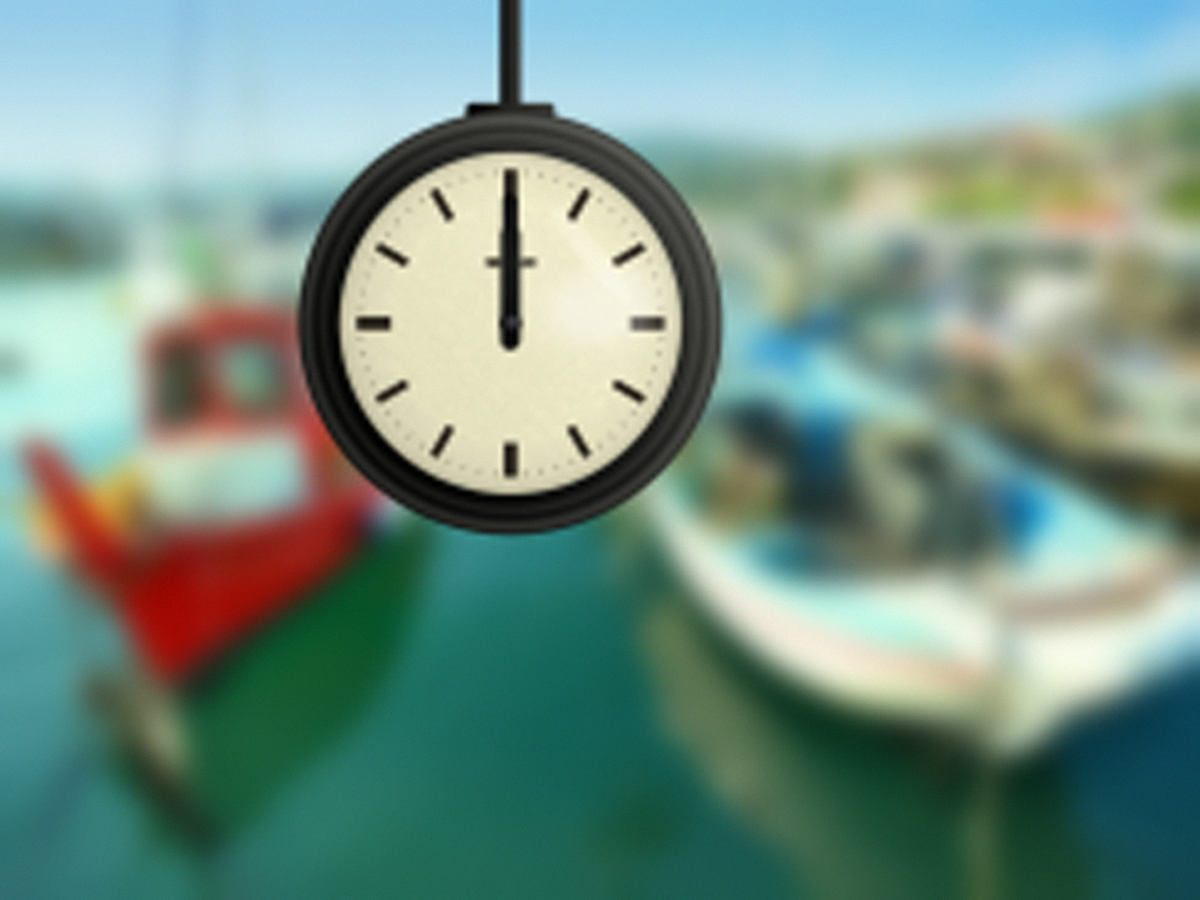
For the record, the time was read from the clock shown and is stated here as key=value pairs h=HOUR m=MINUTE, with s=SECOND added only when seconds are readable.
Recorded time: h=12 m=0
